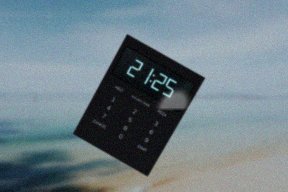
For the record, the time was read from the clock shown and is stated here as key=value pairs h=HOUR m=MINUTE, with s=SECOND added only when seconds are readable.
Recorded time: h=21 m=25
